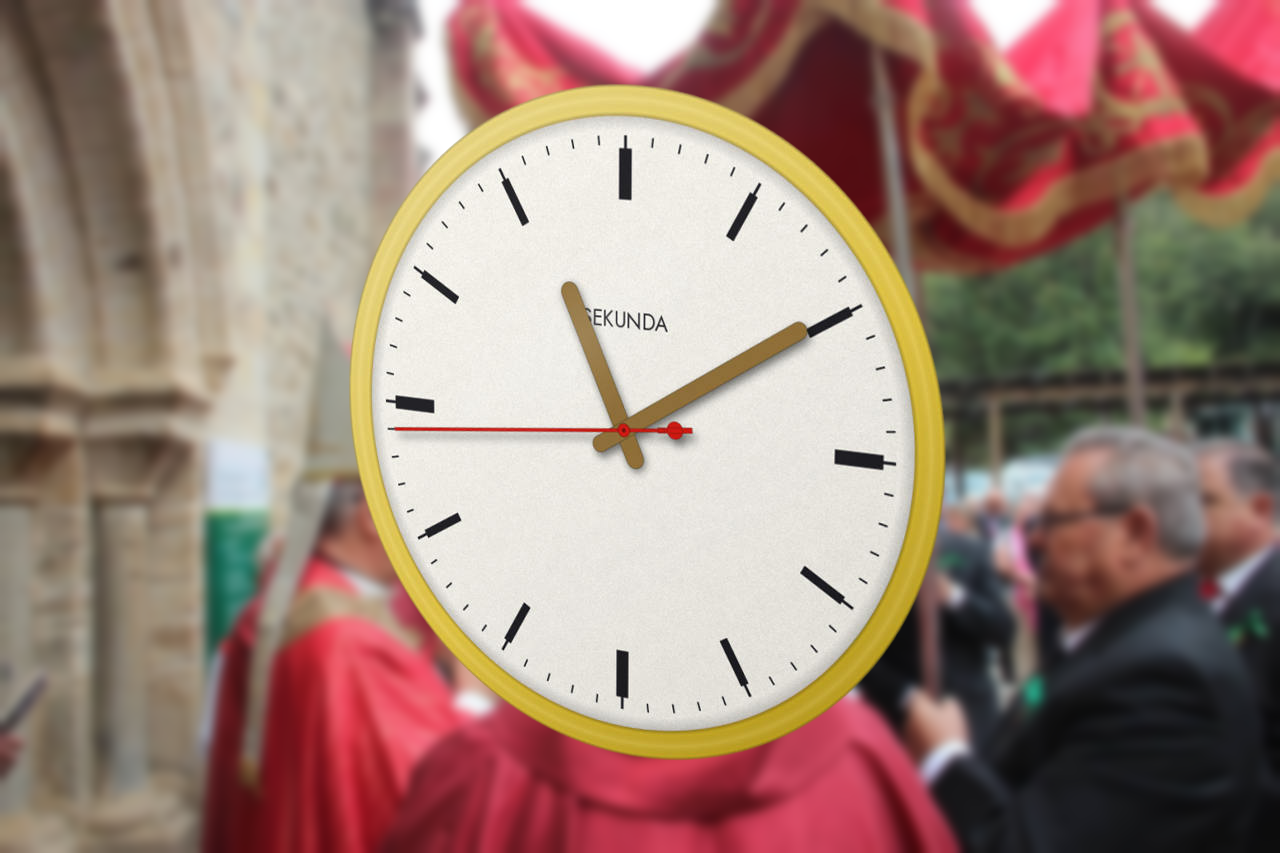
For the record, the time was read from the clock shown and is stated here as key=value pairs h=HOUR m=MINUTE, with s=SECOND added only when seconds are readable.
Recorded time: h=11 m=9 s=44
